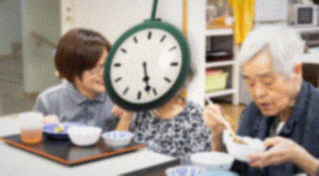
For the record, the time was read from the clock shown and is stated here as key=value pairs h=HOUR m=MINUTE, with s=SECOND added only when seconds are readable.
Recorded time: h=5 m=27
